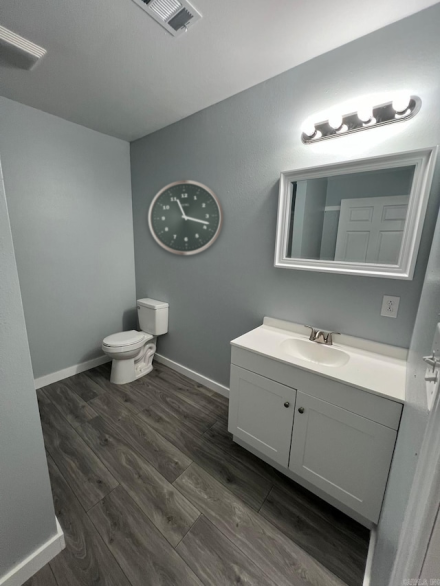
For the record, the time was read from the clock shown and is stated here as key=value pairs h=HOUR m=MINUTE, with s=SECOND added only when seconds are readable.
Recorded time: h=11 m=18
